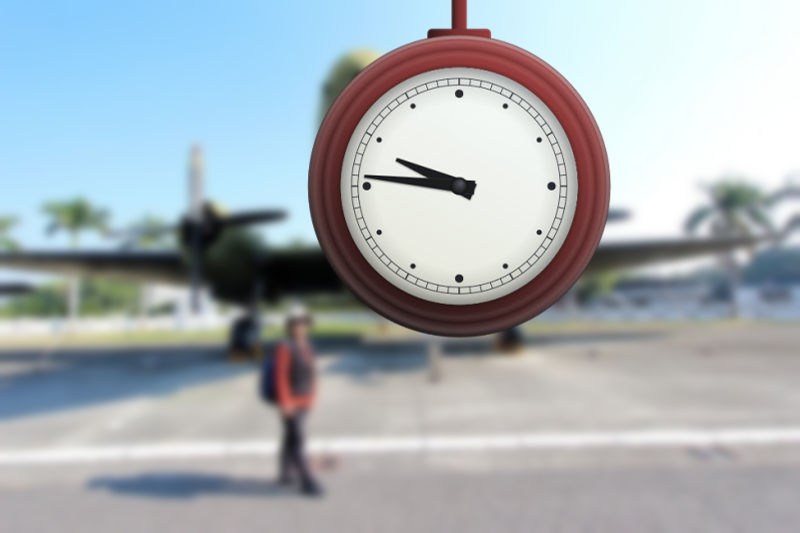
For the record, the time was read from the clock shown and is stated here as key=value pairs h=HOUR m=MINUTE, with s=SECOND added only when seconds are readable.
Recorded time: h=9 m=46
